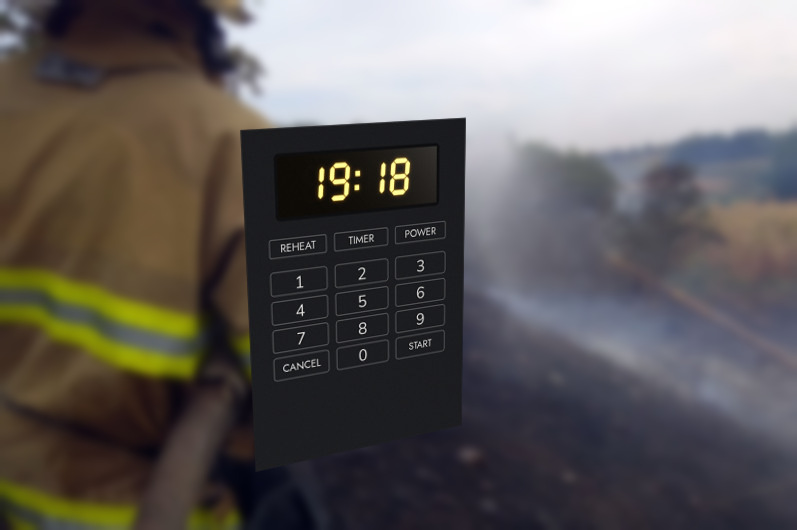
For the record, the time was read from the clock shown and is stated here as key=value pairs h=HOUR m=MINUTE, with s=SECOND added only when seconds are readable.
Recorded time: h=19 m=18
